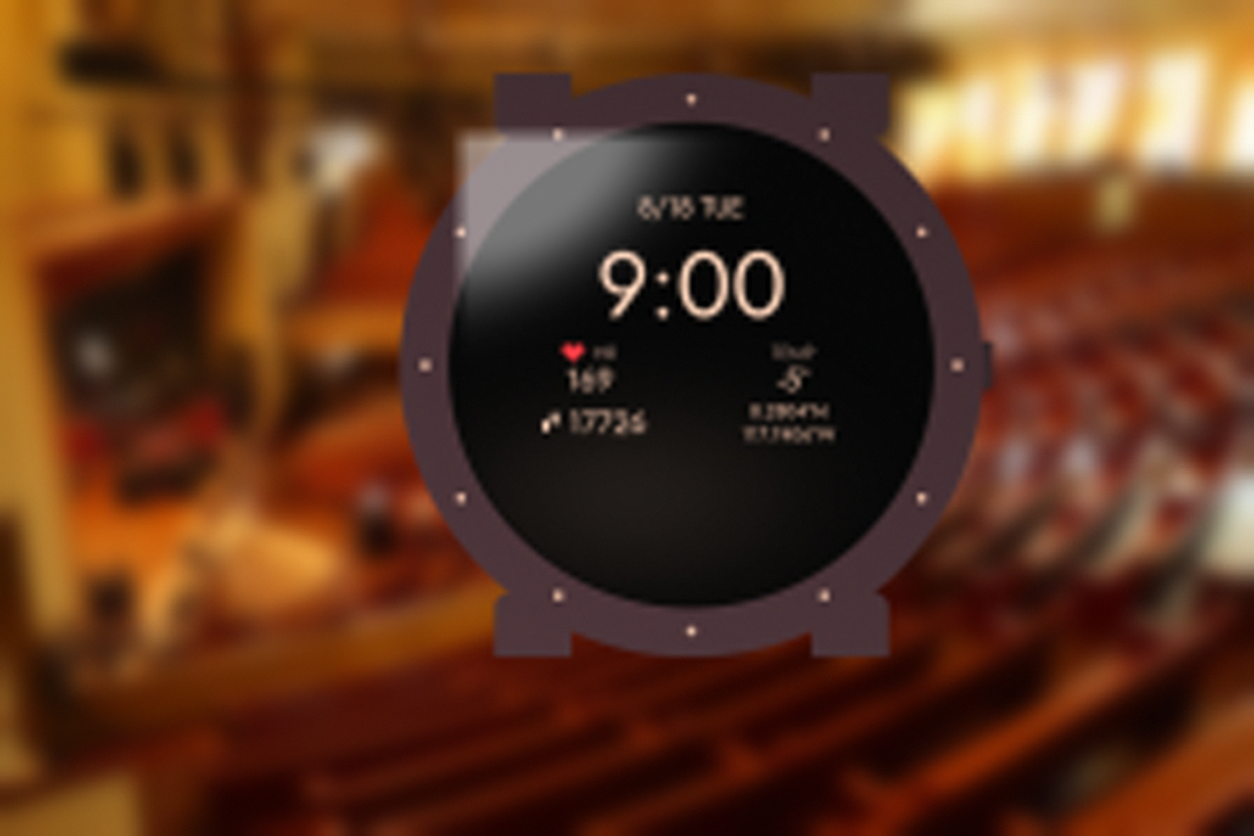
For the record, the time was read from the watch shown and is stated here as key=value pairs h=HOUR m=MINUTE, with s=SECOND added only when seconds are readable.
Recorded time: h=9 m=0
